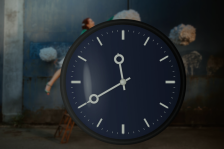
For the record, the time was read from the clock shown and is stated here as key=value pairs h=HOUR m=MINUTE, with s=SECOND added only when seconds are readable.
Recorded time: h=11 m=40
